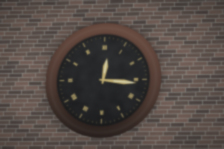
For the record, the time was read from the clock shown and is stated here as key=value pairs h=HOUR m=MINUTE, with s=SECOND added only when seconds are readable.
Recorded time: h=12 m=16
